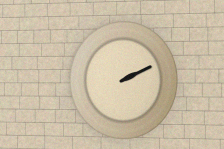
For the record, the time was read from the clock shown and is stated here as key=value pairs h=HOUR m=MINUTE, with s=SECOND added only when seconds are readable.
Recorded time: h=2 m=11
